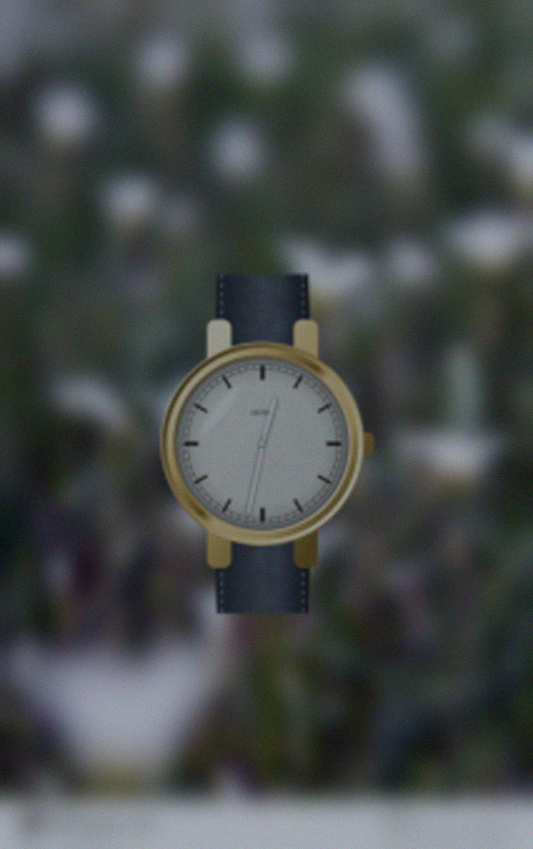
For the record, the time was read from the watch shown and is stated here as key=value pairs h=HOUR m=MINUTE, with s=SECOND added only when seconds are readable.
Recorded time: h=12 m=32
